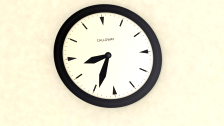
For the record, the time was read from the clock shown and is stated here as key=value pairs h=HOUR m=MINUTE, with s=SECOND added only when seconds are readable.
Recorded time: h=8 m=34
